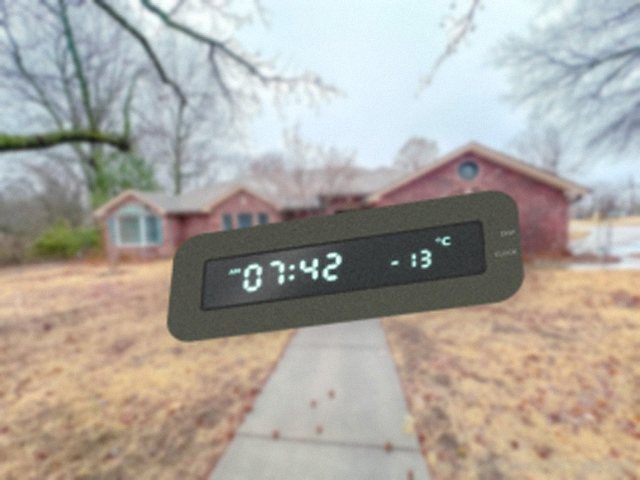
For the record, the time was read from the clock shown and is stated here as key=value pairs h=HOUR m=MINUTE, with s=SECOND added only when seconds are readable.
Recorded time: h=7 m=42
